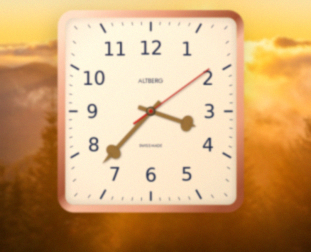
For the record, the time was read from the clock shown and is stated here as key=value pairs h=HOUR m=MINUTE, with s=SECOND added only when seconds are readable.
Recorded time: h=3 m=37 s=9
